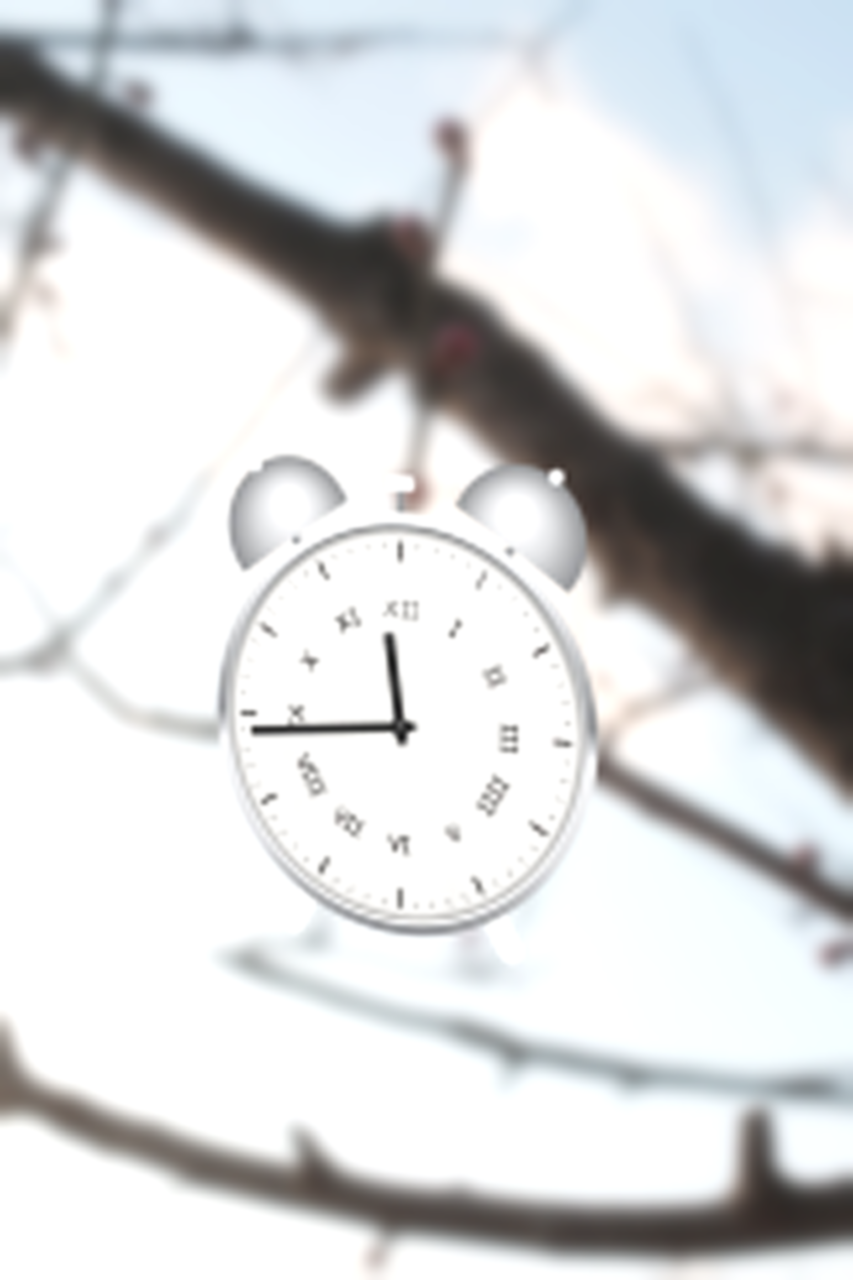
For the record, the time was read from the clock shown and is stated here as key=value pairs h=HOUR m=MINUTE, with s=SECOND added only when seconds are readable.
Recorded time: h=11 m=44
